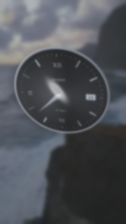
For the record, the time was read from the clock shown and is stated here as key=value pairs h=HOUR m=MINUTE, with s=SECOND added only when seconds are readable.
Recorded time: h=7 m=38
